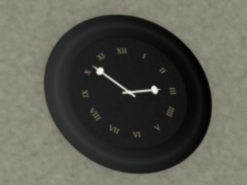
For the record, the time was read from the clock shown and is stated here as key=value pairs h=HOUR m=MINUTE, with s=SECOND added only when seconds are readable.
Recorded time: h=2 m=52
